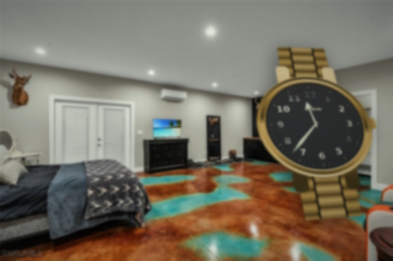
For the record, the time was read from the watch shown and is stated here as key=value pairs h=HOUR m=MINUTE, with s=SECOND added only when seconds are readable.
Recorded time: h=11 m=37
